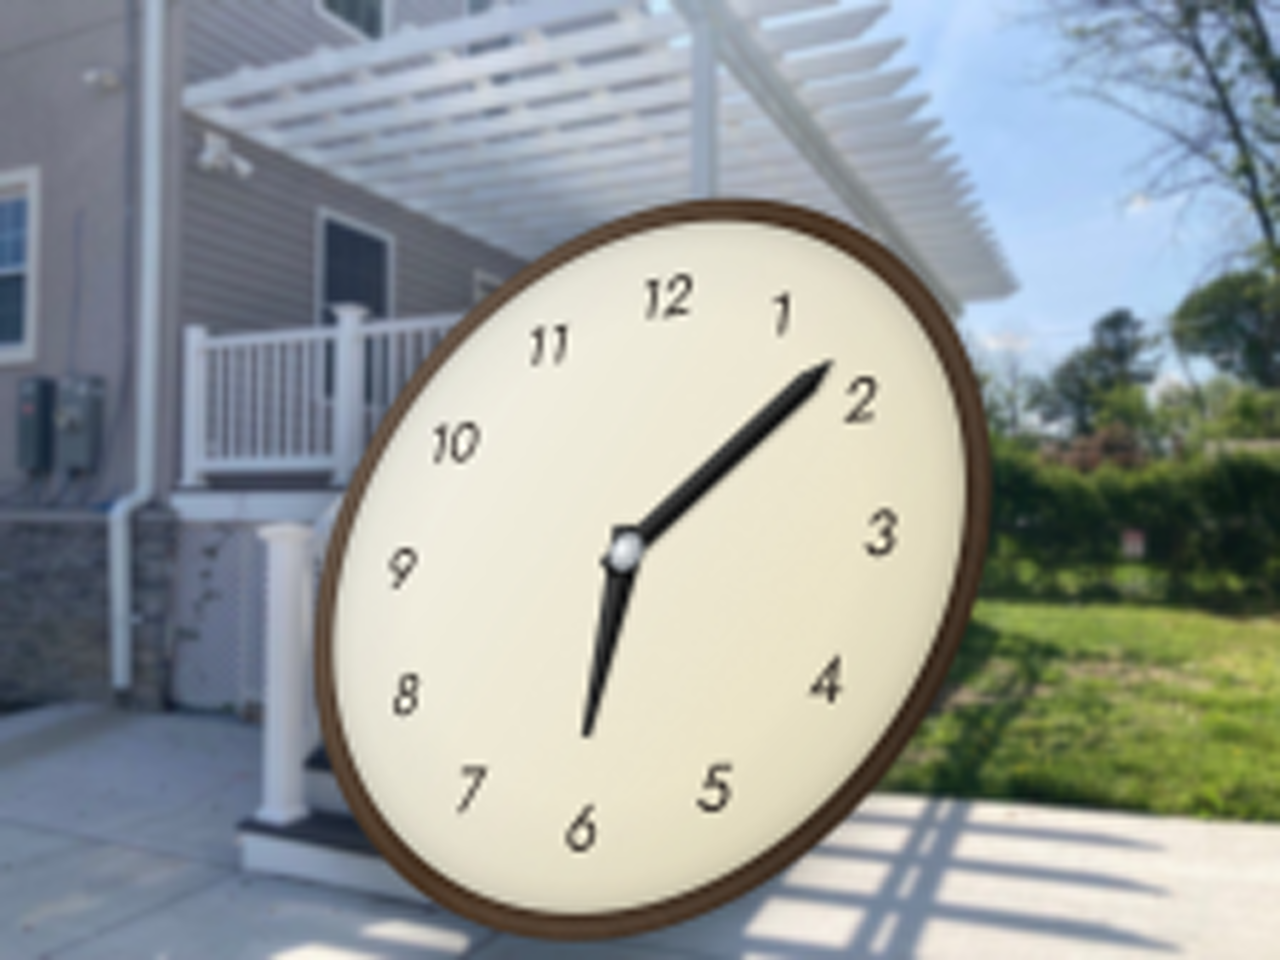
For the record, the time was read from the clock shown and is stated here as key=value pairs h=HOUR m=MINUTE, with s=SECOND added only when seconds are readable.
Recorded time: h=6 m=8
